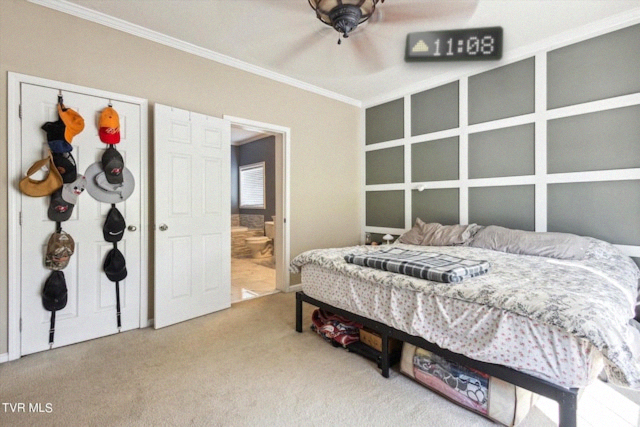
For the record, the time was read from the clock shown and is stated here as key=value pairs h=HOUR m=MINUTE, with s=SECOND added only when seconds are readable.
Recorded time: h=11 m=8
